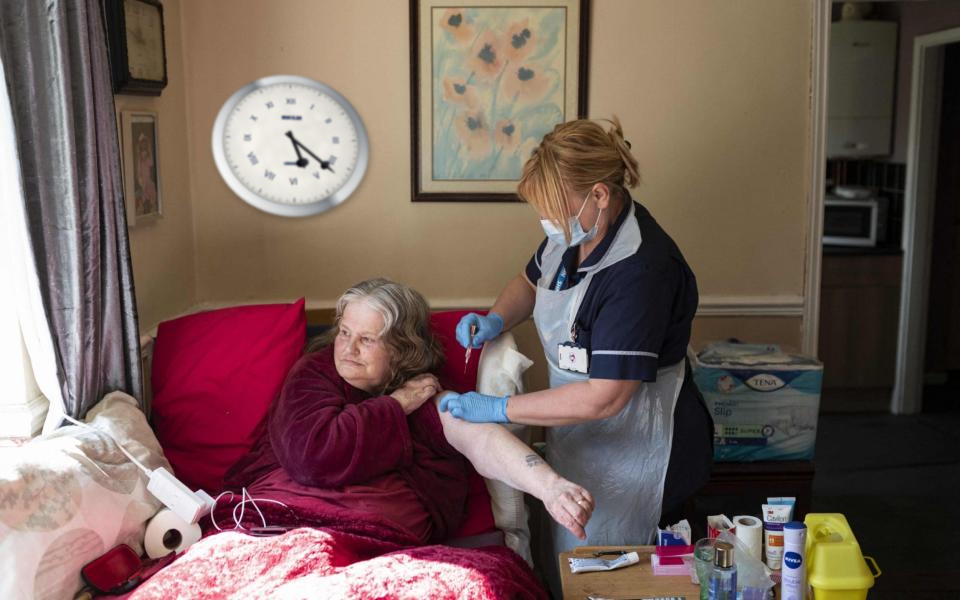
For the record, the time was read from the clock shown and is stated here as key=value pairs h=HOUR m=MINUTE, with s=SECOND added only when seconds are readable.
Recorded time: h=5 m=22
